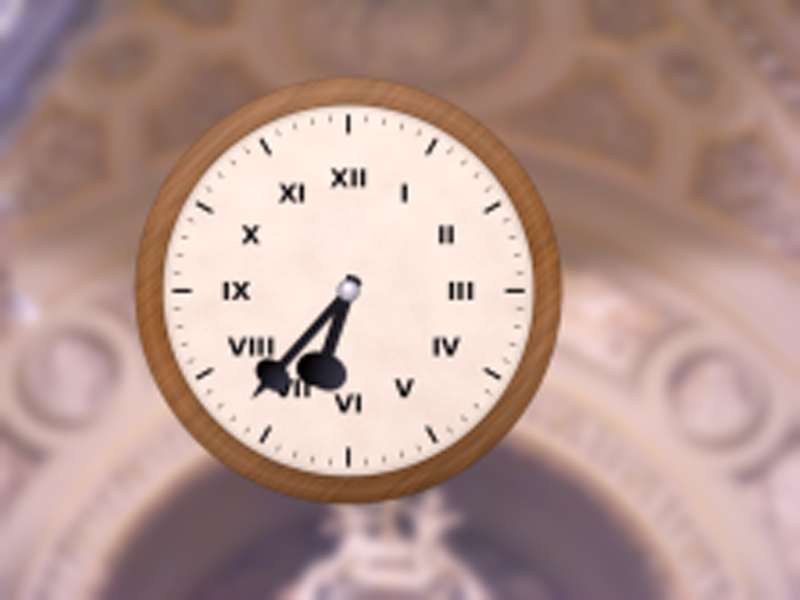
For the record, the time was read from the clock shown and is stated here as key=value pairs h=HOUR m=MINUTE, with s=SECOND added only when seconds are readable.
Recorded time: h=6 m=37
